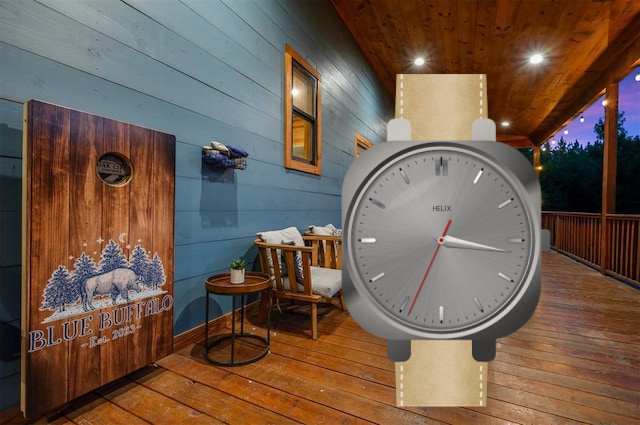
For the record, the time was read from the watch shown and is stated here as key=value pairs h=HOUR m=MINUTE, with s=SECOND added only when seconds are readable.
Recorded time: h=3 m=16 s=34
